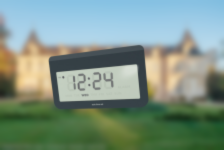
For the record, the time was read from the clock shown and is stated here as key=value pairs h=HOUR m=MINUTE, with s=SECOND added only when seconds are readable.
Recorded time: h=12 m=24
